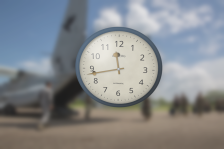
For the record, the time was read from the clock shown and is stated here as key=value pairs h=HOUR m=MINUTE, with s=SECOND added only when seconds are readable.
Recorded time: h=11 m=43
